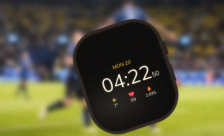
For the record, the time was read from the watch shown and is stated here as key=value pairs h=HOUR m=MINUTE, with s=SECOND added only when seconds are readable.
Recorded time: h=4 m=22
